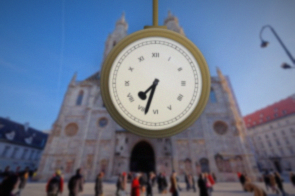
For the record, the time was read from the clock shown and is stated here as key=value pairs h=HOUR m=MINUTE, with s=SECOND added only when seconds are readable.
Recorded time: h=7 m=33
